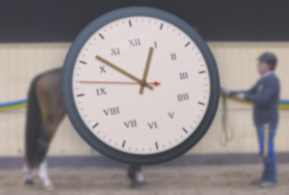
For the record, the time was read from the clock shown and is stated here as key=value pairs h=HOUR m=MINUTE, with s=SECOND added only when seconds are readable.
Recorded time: h=12 m=51 s=47
